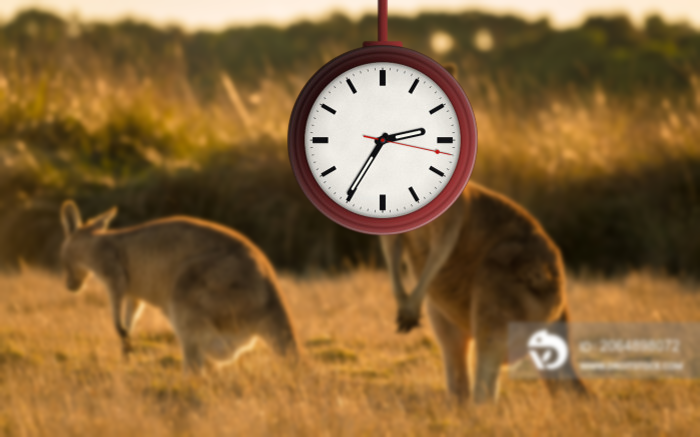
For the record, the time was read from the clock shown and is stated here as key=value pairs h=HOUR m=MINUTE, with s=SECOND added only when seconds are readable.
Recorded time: h=2 m=35 s=17
